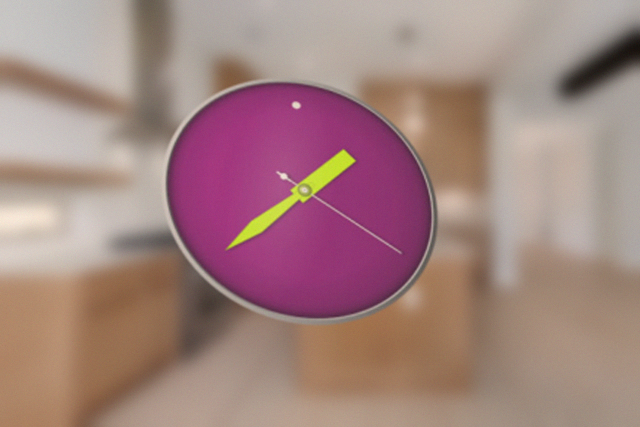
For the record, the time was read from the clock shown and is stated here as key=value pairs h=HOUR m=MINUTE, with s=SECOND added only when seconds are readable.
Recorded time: h=1 m=38 s=21
